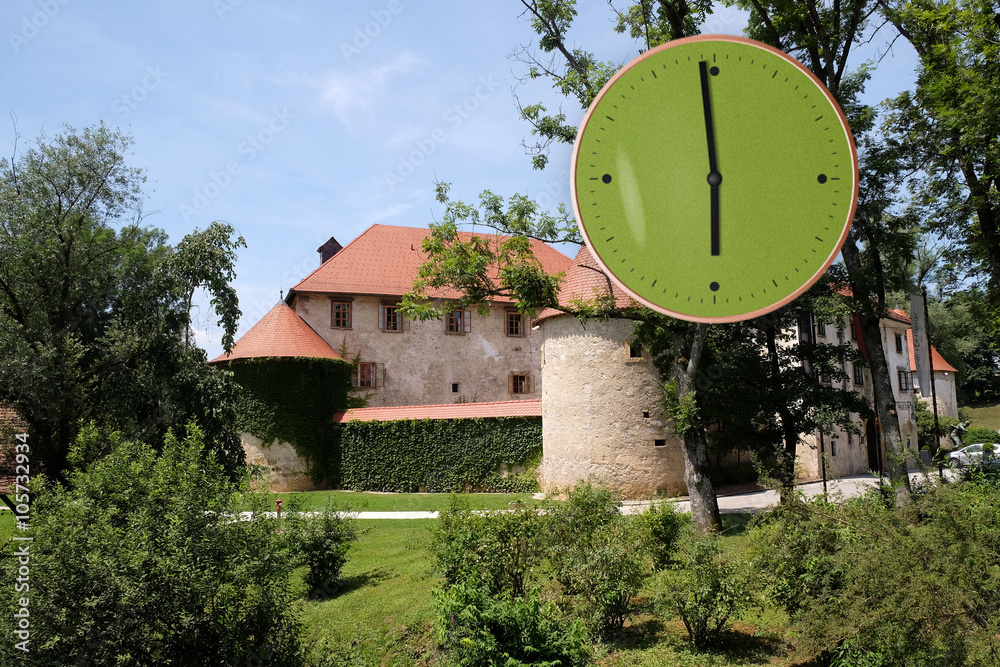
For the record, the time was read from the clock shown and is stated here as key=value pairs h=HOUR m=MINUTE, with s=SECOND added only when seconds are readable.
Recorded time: h=5 m=59
